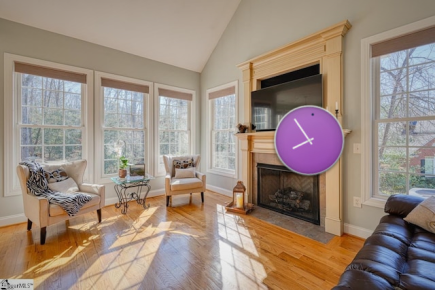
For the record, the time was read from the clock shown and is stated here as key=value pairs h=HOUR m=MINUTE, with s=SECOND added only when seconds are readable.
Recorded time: h=7 m=53
